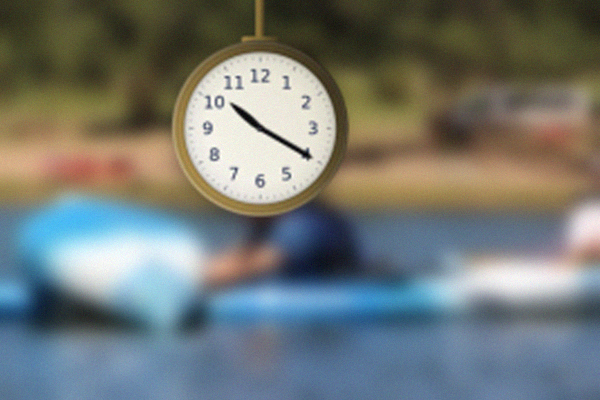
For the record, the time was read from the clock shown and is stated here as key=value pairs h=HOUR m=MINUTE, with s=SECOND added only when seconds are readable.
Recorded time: h=10 m=20
